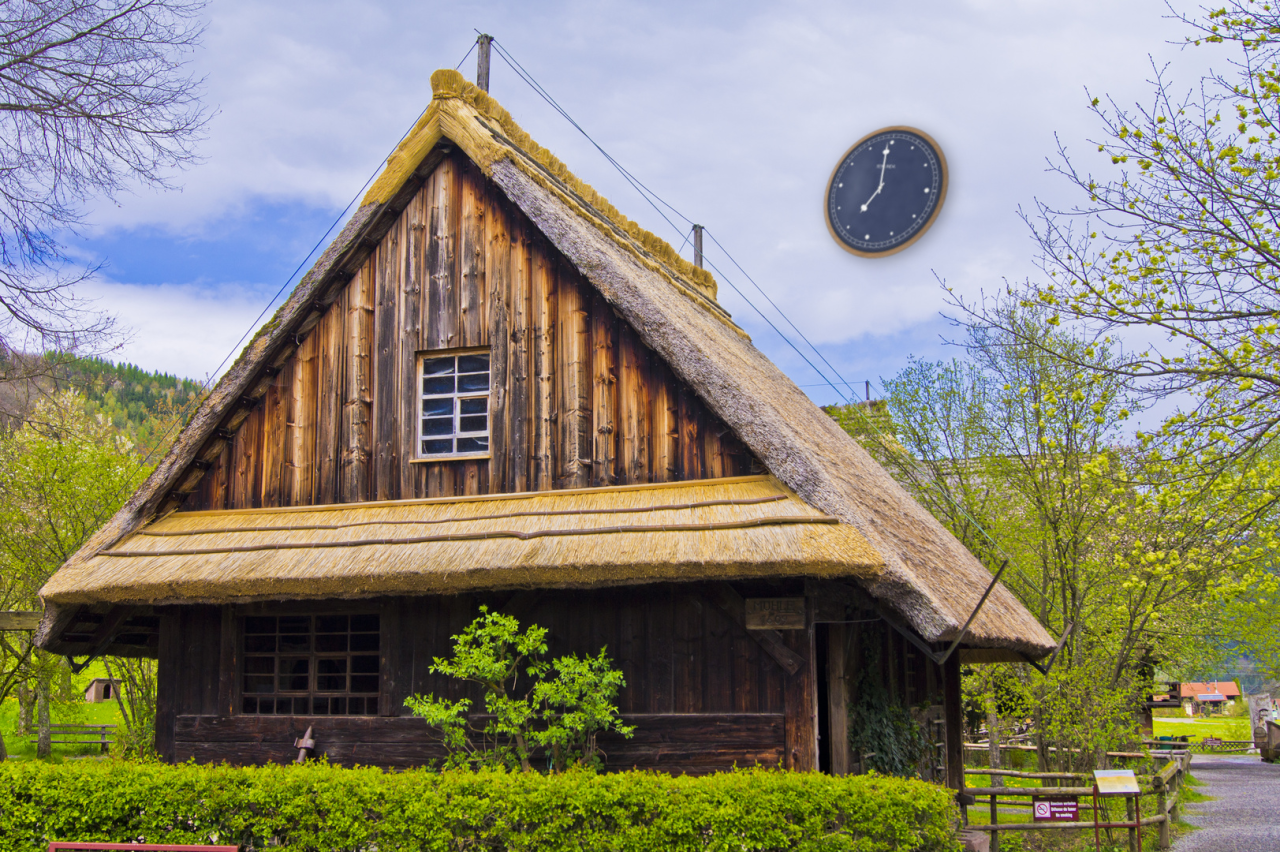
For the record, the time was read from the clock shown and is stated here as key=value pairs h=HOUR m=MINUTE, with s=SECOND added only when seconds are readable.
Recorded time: h=6 m=59
